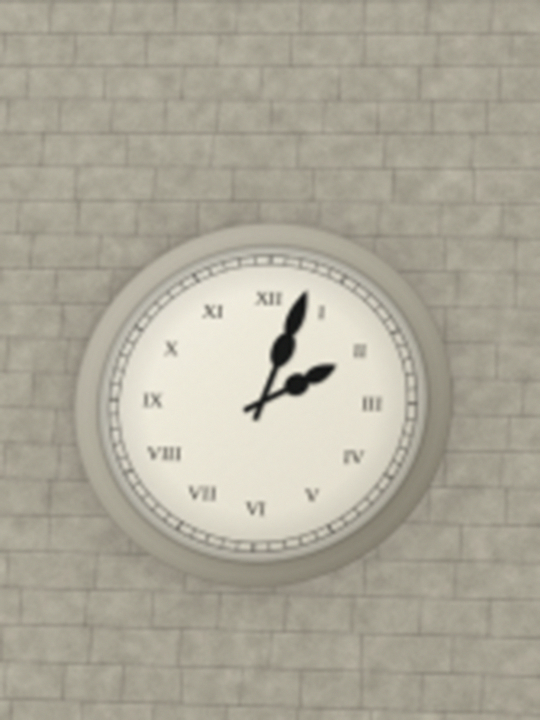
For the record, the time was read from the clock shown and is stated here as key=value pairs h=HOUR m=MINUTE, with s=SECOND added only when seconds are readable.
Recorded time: h=2 m=3
